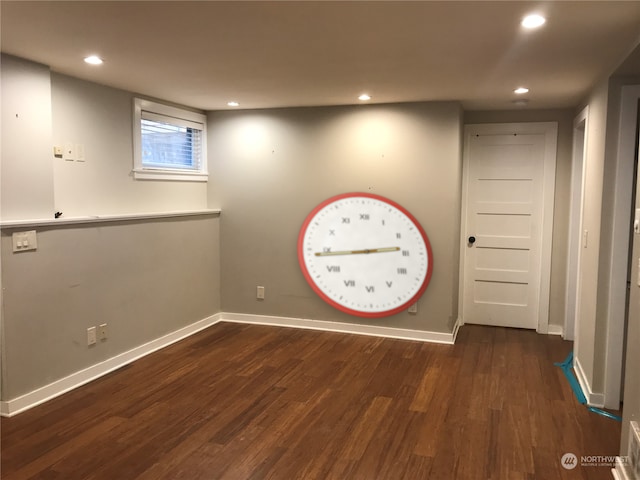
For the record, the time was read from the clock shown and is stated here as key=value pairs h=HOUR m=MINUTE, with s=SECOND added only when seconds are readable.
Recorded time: h=2 m=44
